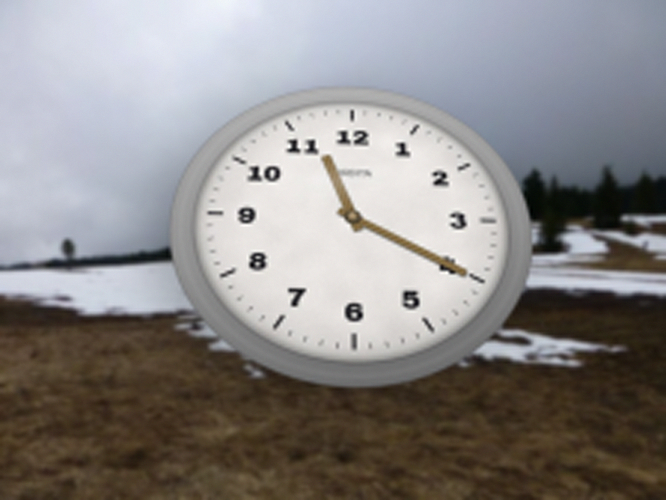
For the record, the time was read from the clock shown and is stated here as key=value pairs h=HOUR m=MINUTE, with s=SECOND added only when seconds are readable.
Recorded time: h=11 m=20
